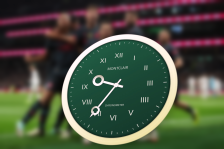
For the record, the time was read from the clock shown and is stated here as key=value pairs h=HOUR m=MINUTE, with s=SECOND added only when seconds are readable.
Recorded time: h=9 m=36
